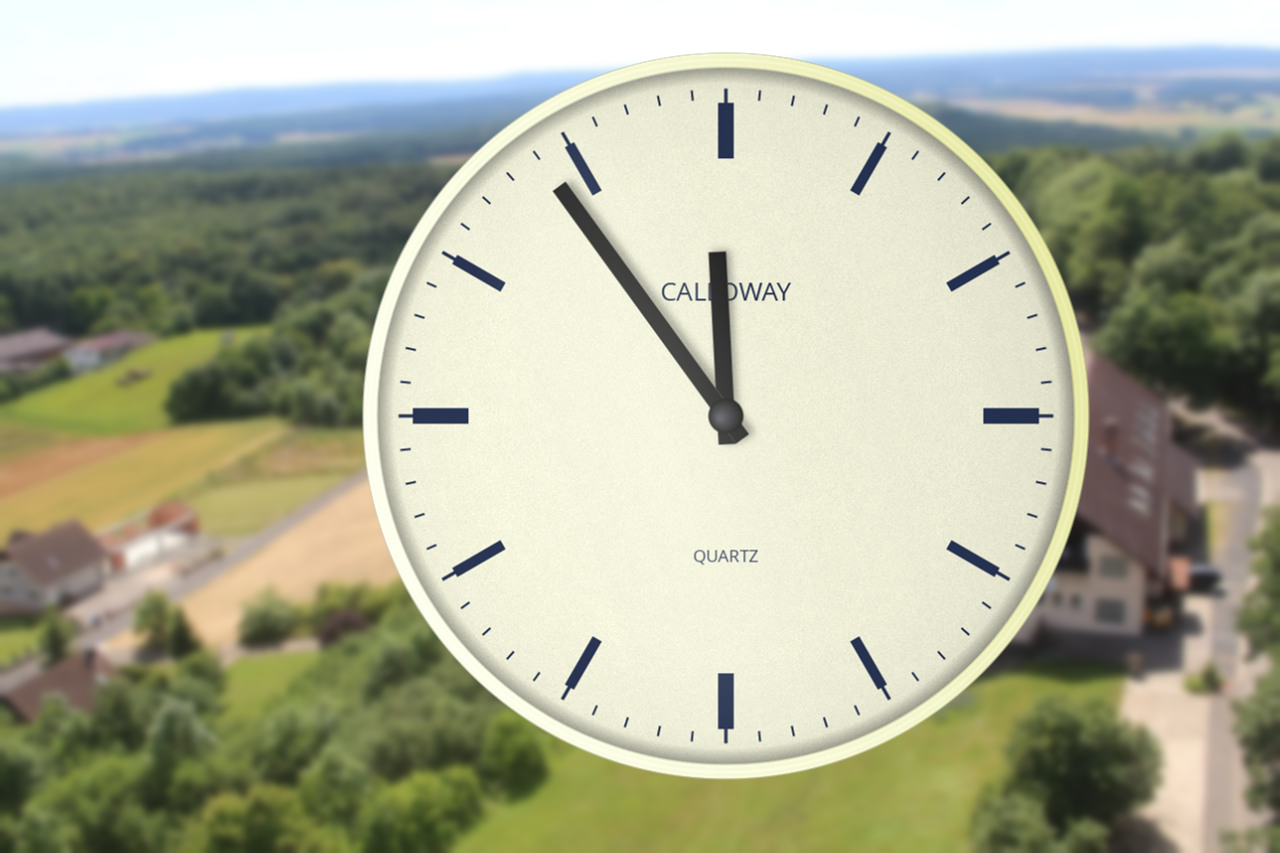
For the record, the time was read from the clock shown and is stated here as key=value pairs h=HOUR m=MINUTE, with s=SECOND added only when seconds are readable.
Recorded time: h=11 m=54
